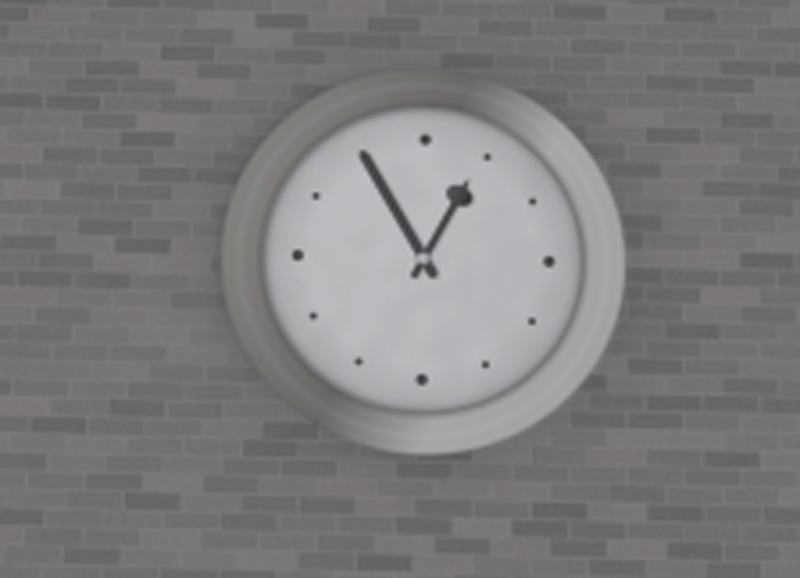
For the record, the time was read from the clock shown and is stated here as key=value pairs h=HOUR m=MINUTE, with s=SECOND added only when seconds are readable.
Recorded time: h=12 m=55
